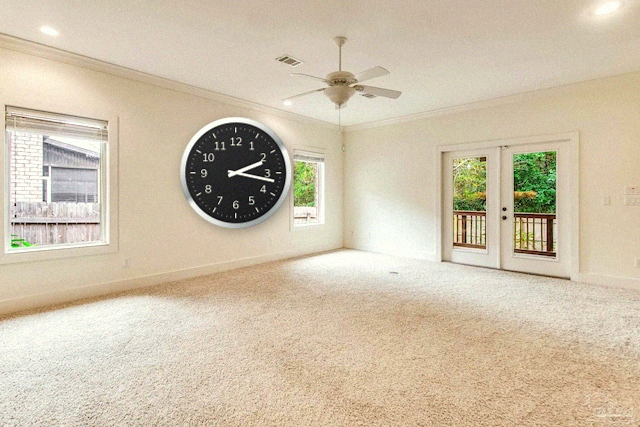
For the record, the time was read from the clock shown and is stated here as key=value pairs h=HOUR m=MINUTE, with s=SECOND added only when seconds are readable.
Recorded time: h=2 m=17
